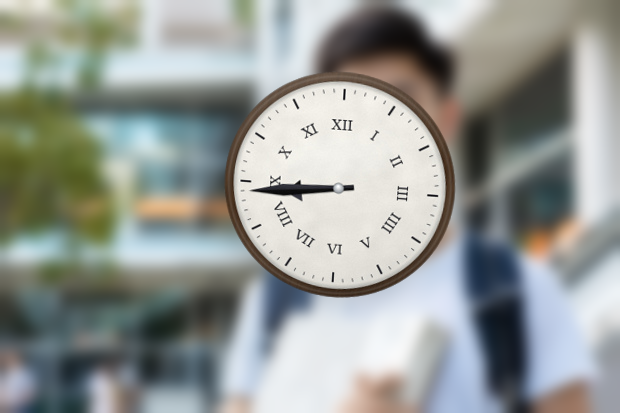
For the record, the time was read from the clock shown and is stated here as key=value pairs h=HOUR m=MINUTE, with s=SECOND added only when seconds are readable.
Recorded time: h=8 m=44
